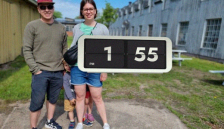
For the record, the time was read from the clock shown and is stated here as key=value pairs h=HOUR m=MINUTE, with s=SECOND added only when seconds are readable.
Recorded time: h=1 m=55
